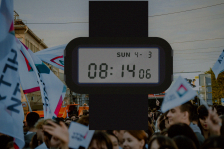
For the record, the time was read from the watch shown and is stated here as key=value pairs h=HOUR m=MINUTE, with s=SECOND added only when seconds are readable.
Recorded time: h=8 m=14 s=6
